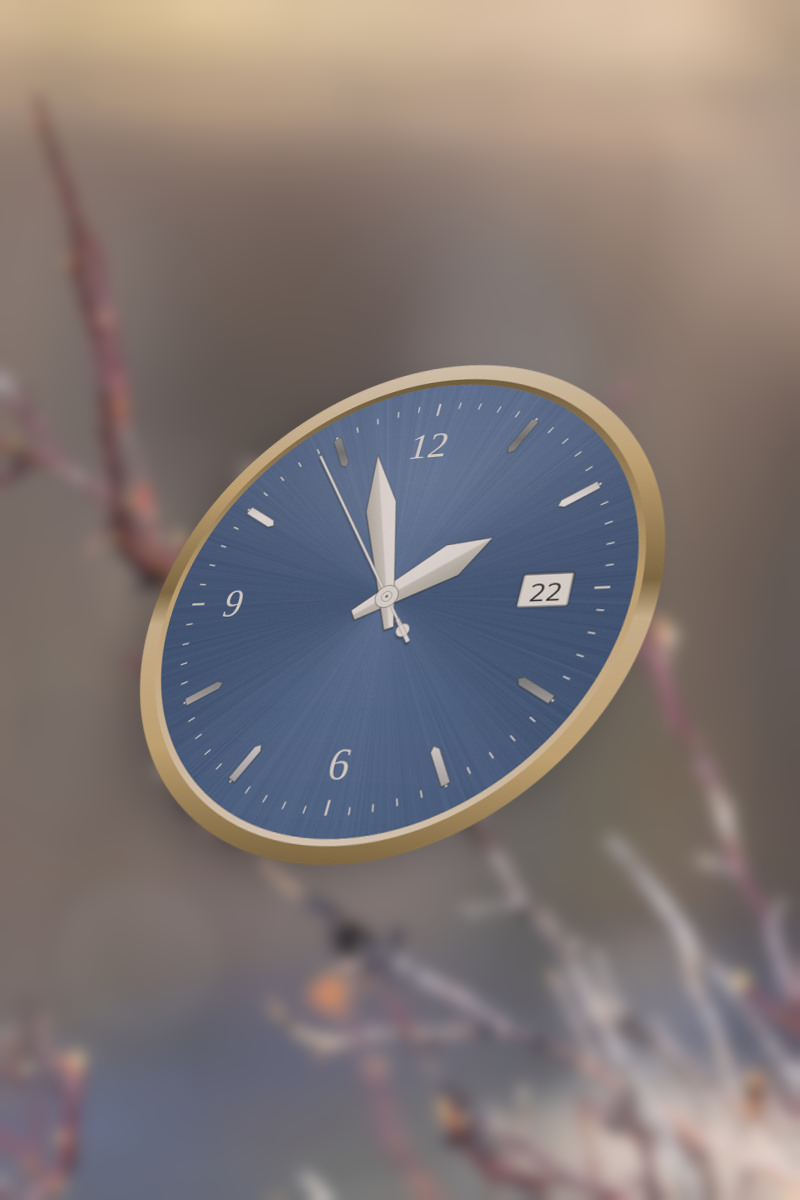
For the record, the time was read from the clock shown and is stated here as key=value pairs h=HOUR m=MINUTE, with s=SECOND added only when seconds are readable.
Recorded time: h=1 m=56 s=54
